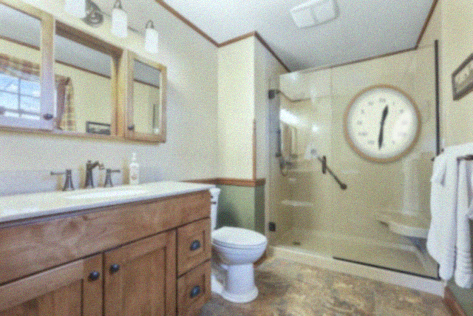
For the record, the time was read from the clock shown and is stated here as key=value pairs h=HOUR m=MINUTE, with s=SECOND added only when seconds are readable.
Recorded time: h=12 m=31
